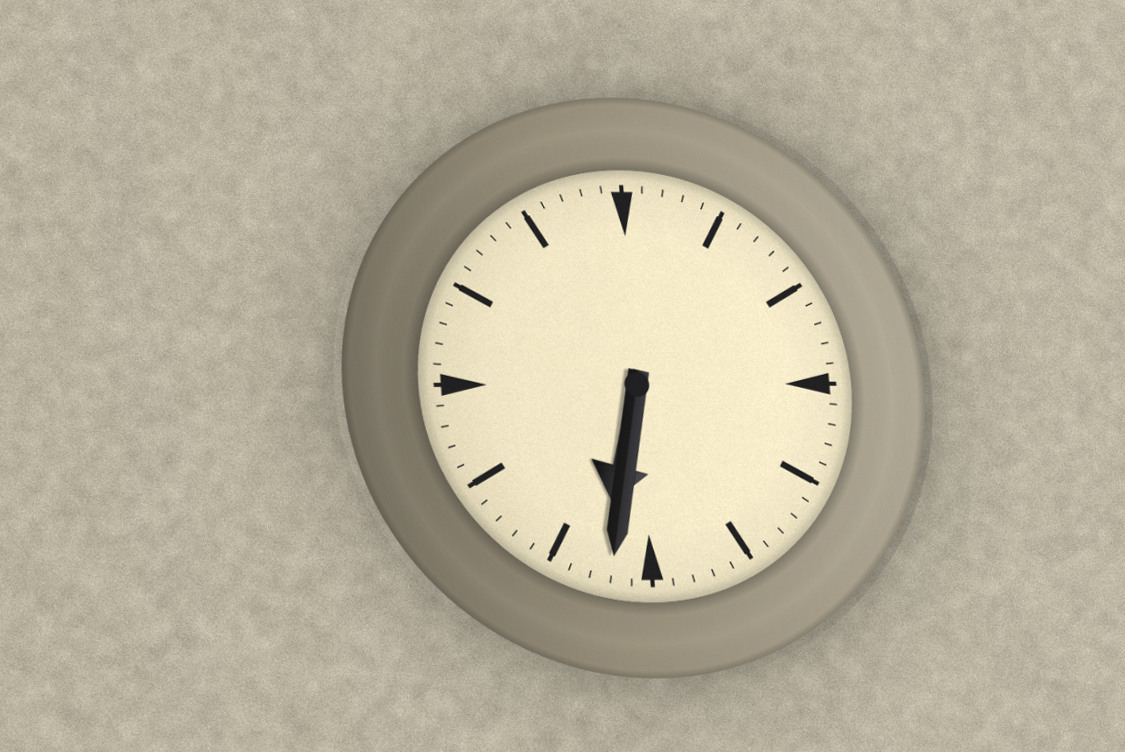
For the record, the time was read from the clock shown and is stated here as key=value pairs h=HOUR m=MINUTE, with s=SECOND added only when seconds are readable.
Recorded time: h=6 m=32
